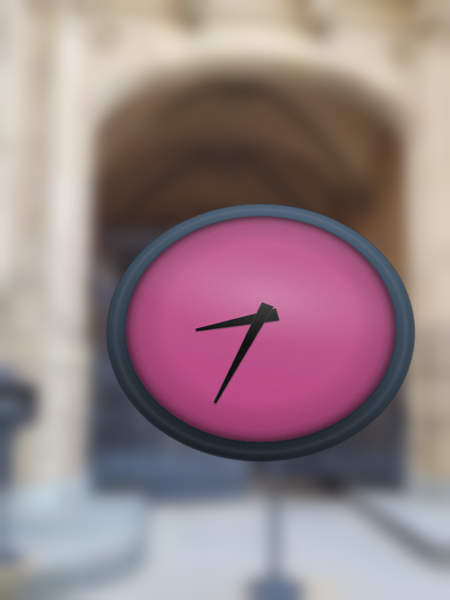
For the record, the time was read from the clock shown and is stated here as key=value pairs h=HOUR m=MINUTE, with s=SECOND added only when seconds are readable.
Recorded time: h=8 m=34
